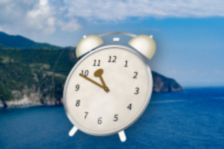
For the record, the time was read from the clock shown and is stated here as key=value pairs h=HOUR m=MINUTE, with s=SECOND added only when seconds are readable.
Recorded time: h=10 m=49
